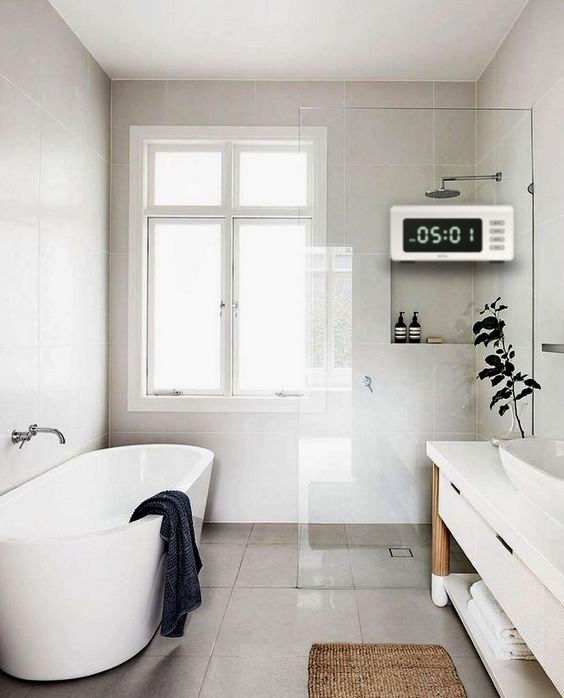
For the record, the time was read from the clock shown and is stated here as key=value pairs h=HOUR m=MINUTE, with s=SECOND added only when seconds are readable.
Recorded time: h=5 m=1
